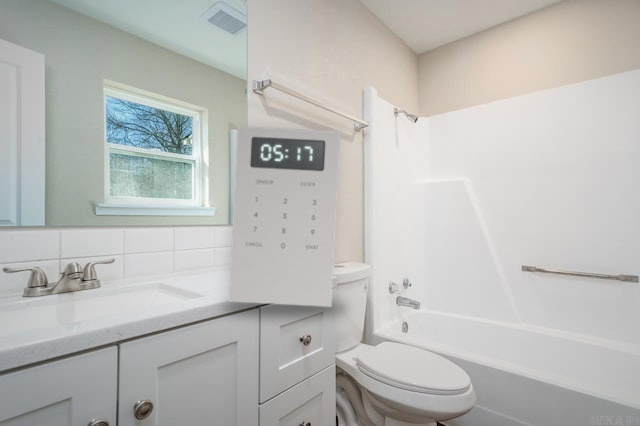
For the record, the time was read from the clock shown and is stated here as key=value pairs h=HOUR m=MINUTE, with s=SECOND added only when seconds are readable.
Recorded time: h=5 m=17
